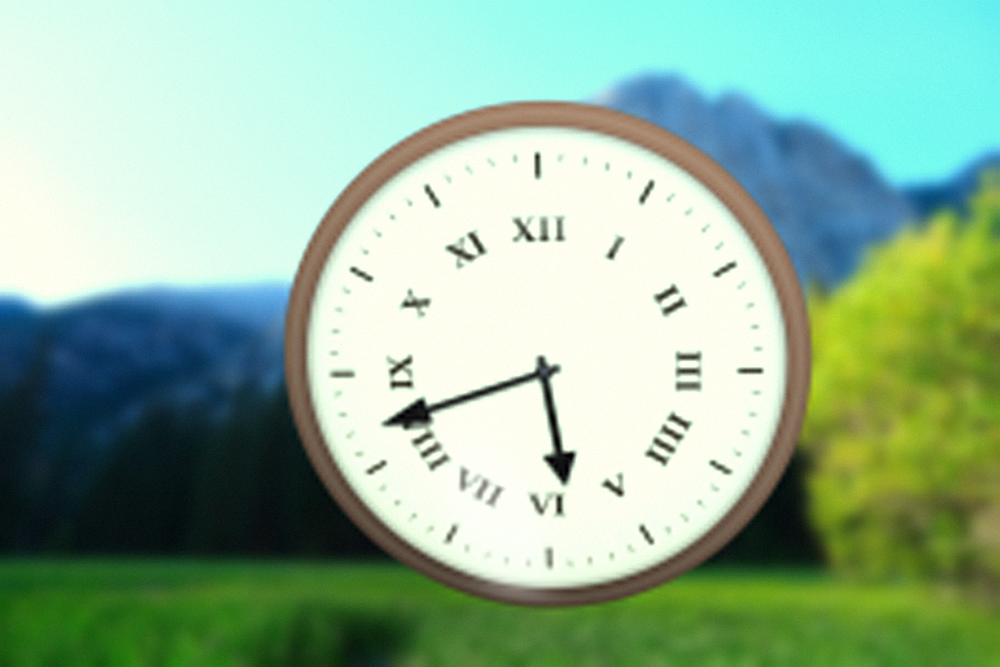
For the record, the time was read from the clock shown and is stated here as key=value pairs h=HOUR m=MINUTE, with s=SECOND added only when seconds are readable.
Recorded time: h=5 m=42
